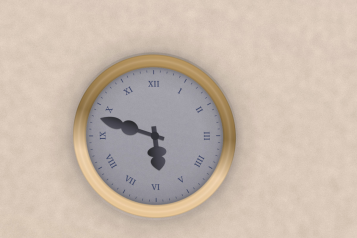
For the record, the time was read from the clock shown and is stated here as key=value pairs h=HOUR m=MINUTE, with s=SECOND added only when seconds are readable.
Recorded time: h=5 m=48
